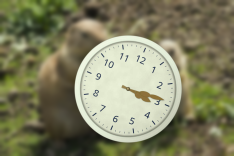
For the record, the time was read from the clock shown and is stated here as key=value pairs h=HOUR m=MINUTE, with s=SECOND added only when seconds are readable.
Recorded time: h=3 m=14
